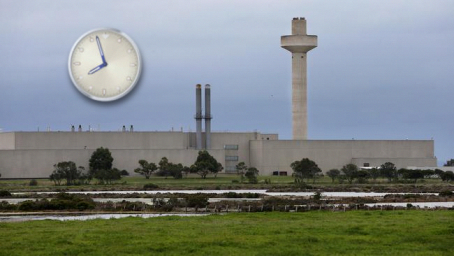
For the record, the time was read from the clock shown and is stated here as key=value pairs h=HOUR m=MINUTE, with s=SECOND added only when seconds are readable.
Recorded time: h=7 m=57
